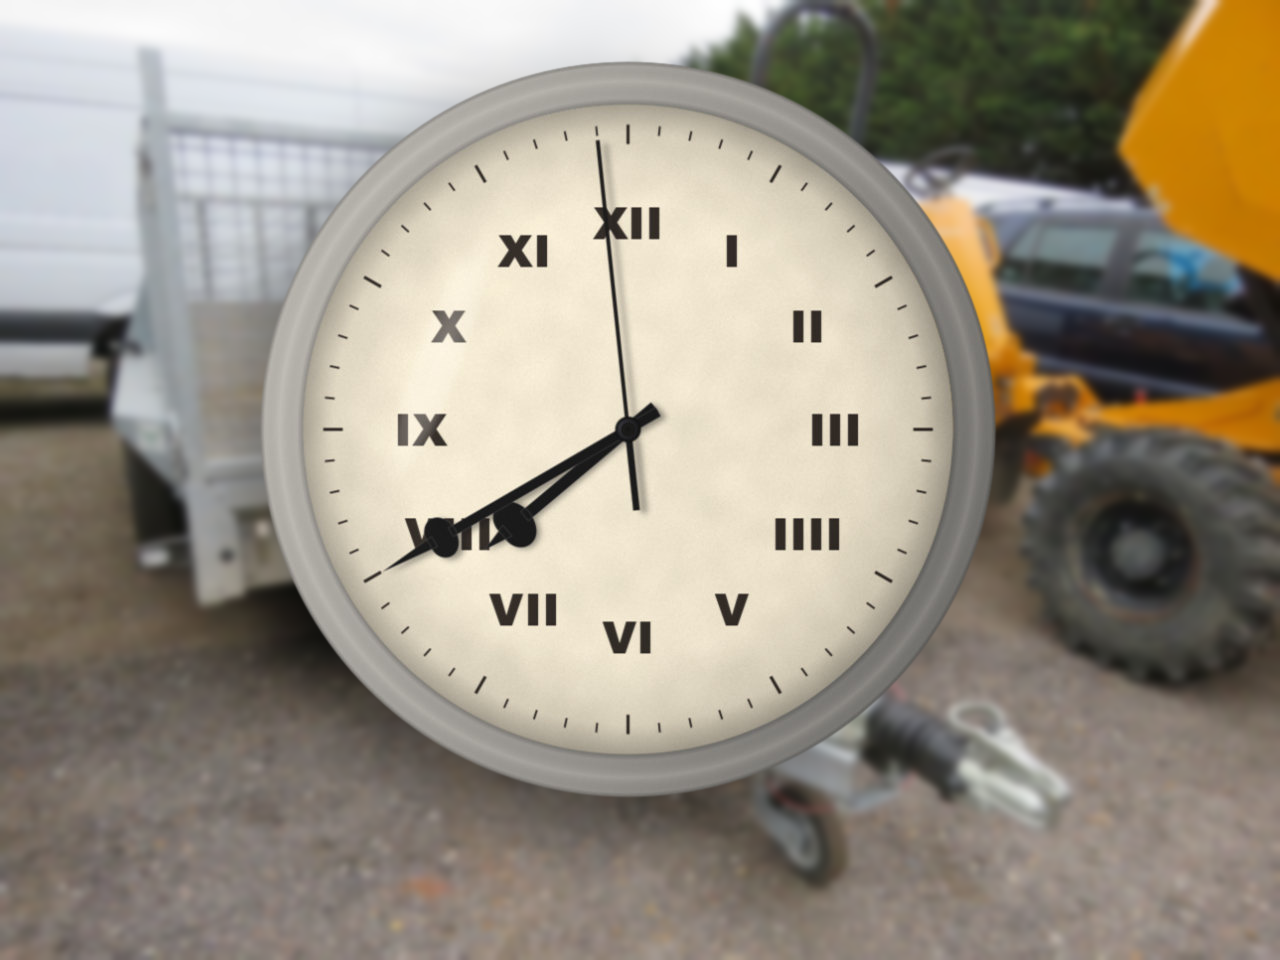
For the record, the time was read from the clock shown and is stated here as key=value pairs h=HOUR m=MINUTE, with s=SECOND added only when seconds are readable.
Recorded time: h=7 m=39 s=59
